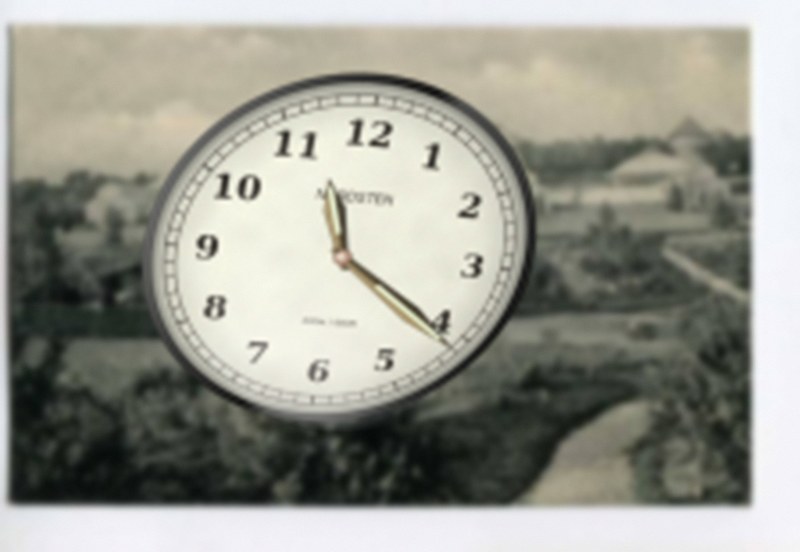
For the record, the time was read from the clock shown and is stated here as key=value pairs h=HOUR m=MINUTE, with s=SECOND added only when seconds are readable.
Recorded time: h=11 m=21
